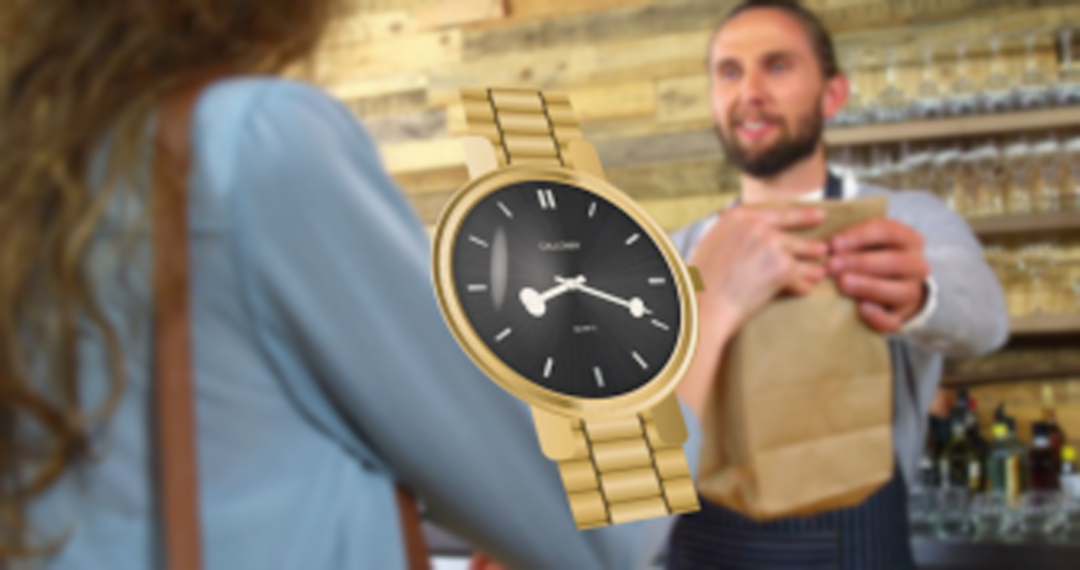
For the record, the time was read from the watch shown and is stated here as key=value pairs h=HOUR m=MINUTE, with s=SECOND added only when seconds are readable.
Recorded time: h=8 m=19
